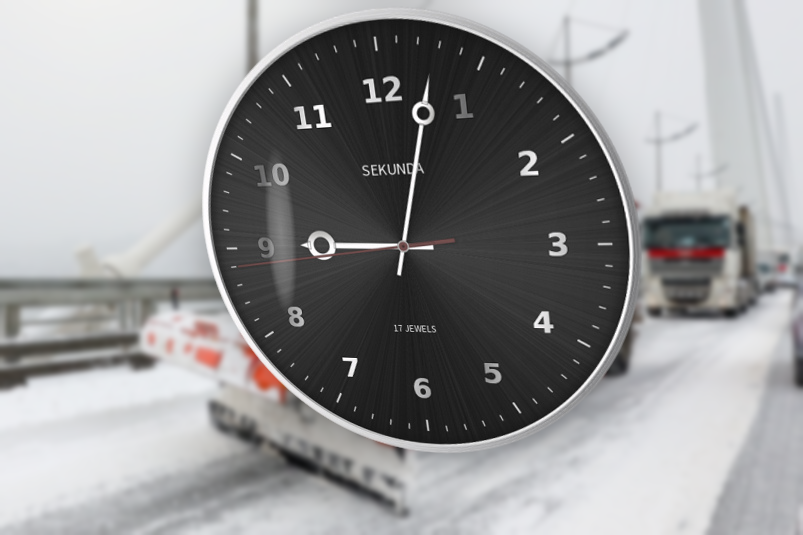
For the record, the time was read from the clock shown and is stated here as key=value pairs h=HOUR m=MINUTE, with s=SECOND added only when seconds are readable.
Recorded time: h=9 m=2 s=44
